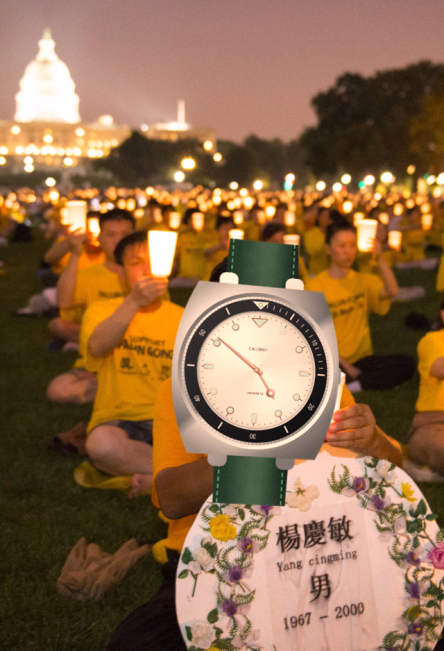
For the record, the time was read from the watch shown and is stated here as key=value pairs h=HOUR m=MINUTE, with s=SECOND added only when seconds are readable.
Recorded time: h=4 m=51
